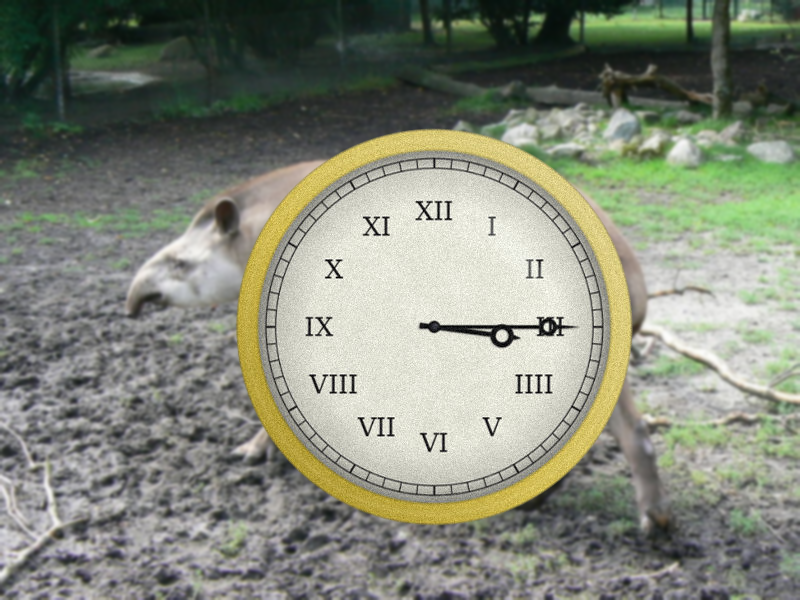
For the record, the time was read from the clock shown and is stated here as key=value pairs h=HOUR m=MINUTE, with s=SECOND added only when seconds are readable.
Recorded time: h=3 m=15
